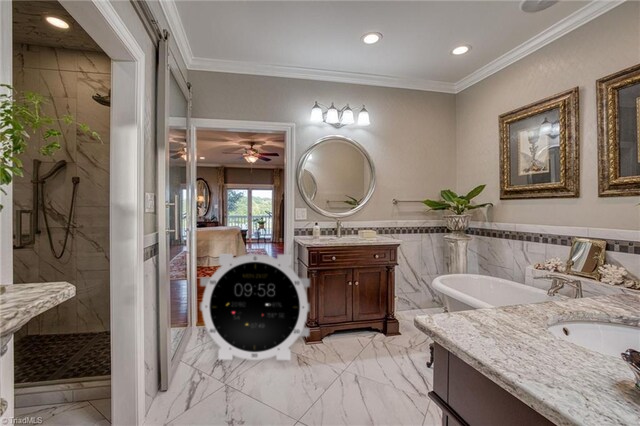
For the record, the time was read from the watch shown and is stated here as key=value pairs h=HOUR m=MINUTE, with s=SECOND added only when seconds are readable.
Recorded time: h=9 m=58
